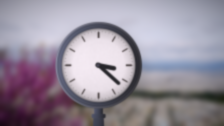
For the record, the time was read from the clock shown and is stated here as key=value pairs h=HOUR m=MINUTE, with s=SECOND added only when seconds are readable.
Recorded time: h=3 m=22
